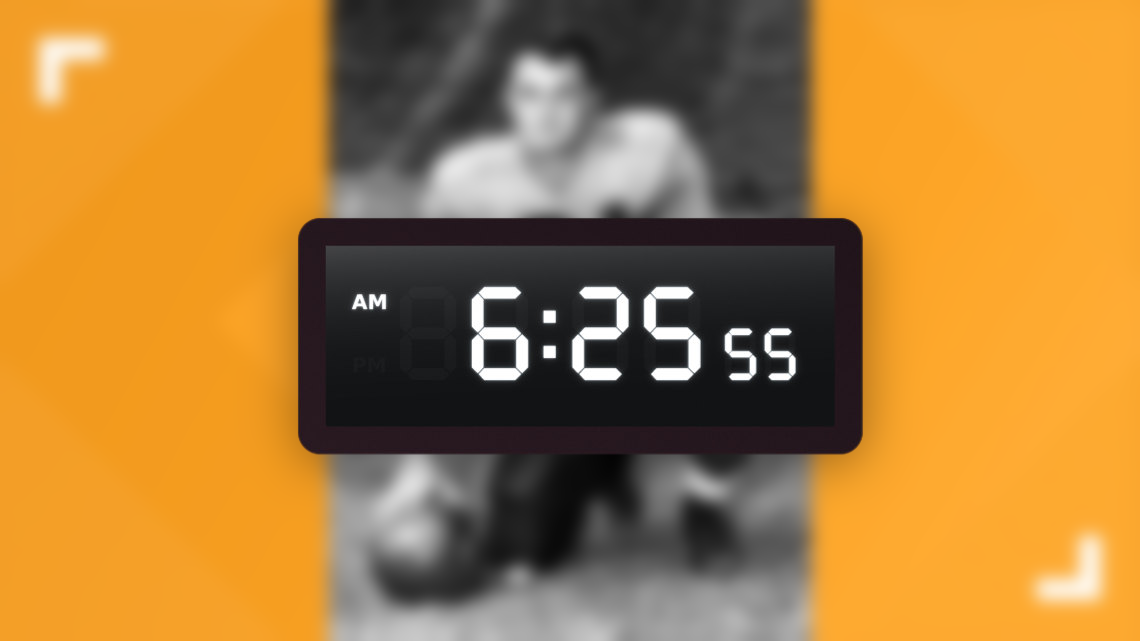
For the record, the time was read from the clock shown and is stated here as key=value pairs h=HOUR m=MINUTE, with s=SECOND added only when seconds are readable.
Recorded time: h=6 m=25 s=55
